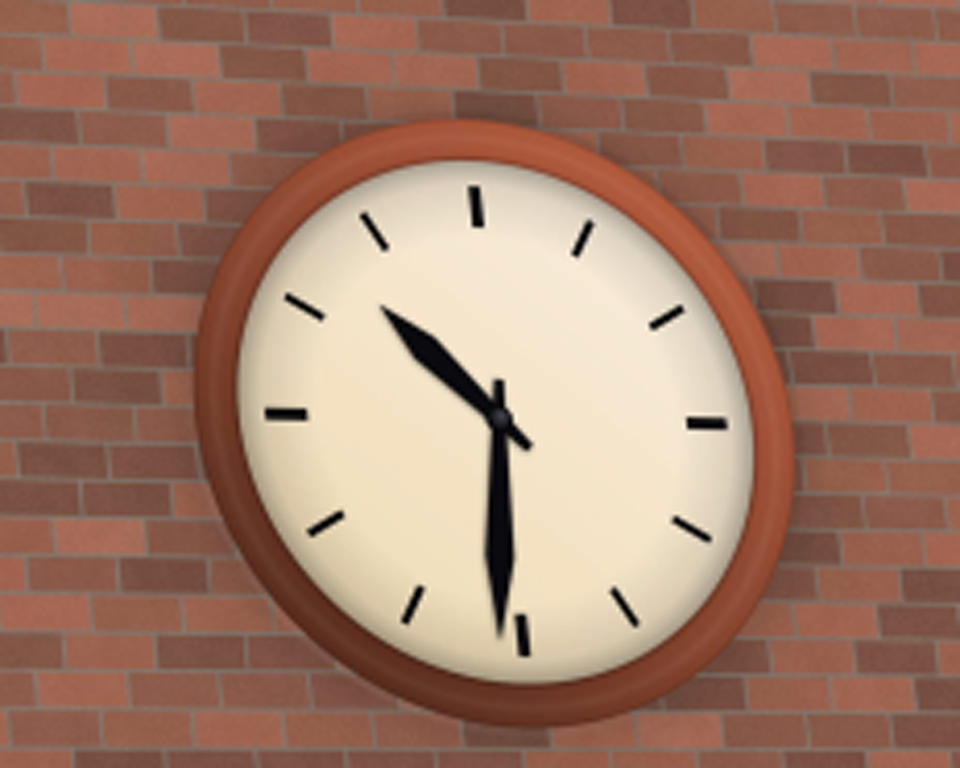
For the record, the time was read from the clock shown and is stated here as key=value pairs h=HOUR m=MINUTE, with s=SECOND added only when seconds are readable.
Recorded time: h=10 m=31
